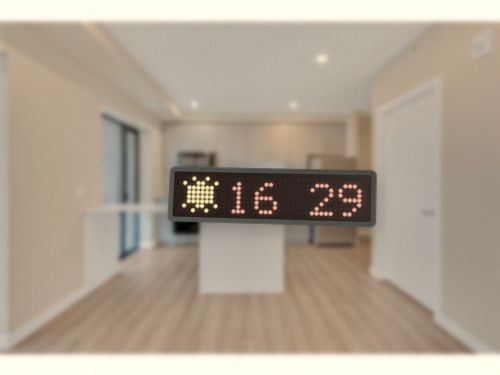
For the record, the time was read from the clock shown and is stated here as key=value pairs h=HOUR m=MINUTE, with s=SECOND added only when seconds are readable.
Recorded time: h=16 m=29
